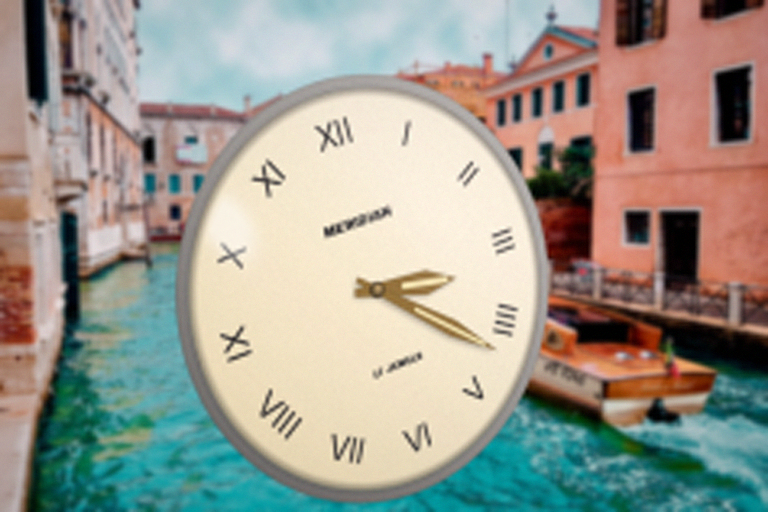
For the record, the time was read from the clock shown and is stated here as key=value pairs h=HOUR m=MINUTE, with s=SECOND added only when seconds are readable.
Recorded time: h=3 m=22
